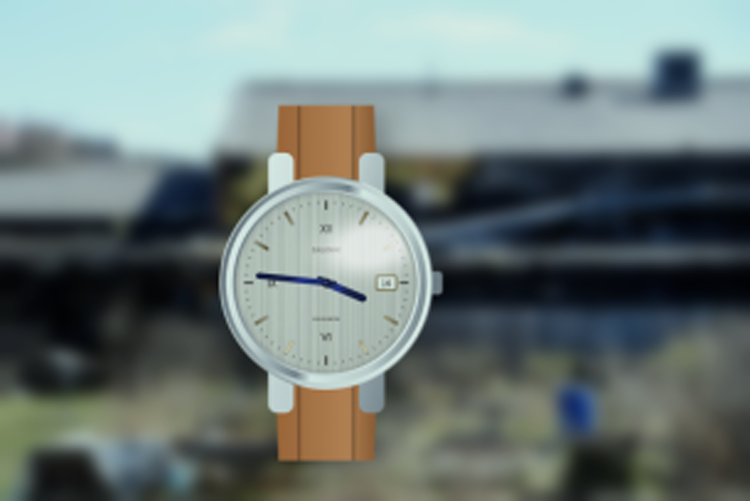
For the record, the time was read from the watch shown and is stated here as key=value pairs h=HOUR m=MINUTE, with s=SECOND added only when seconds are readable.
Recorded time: h=3 m=46
